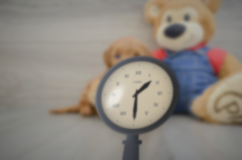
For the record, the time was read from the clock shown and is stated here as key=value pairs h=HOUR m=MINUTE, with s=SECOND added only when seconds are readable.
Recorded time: h=1 m=30
